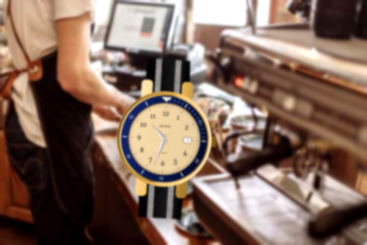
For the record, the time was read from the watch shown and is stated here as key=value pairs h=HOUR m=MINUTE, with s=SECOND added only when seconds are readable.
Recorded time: h=10 m=33
